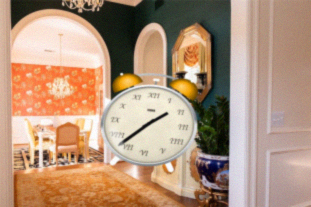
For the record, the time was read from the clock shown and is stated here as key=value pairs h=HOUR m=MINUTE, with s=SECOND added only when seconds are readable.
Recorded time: h=1 m=37
